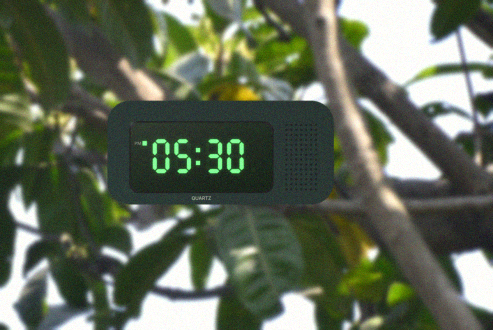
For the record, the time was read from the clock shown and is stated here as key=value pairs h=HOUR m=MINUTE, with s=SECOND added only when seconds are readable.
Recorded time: h=5 m=30
